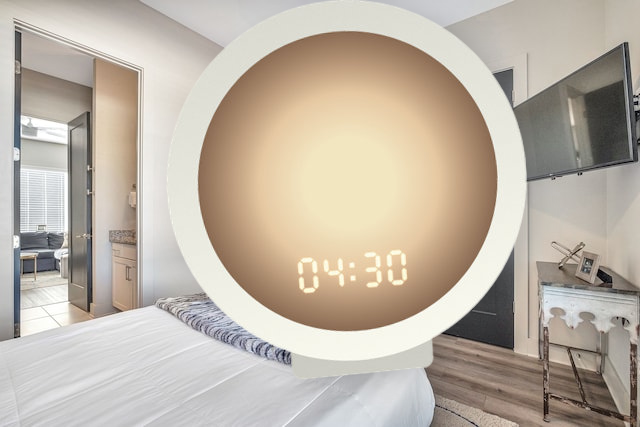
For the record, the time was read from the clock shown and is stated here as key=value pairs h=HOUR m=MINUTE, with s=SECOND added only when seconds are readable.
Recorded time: h=4 m=30
